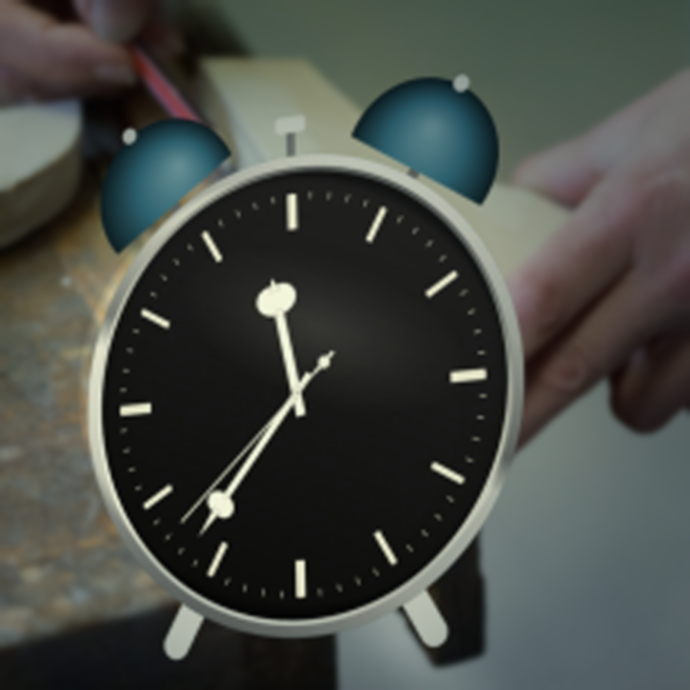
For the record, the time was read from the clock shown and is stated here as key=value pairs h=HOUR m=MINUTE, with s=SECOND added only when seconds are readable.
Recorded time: h=11 m=36 s=38
